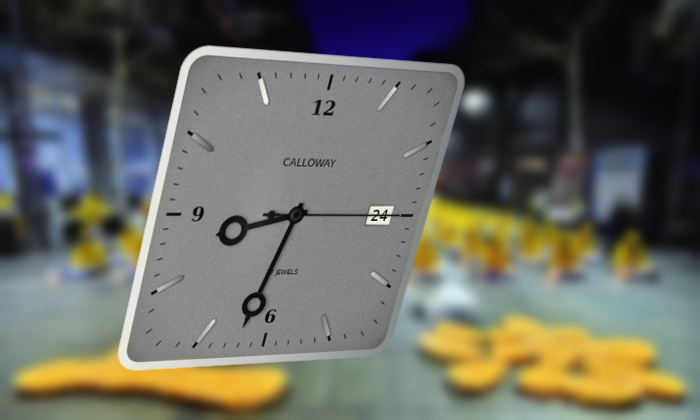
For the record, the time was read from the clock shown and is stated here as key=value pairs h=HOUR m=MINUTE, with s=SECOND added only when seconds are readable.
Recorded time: h=8 m=32 s=15
